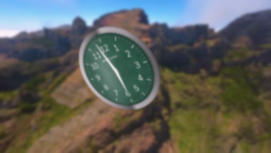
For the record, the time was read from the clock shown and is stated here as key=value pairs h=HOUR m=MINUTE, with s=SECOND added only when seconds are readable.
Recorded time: h=5 m=58
